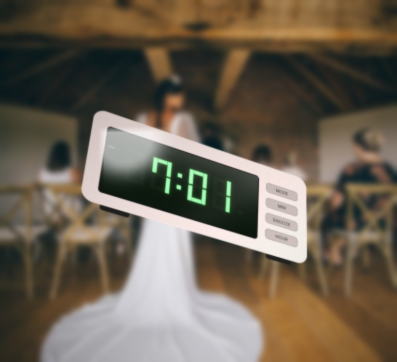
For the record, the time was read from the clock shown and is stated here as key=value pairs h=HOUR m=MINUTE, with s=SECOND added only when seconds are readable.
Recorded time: h=7 m=1
